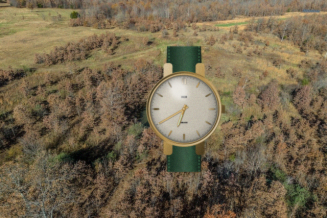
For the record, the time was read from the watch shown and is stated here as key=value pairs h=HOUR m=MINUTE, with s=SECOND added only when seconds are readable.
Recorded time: h=6 m=40
